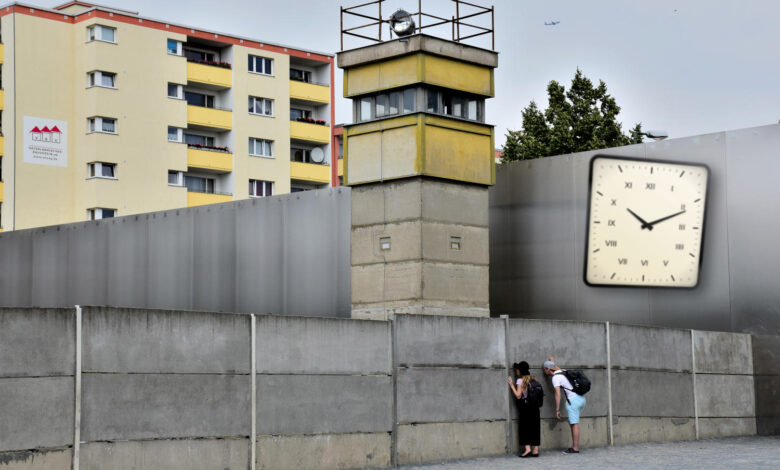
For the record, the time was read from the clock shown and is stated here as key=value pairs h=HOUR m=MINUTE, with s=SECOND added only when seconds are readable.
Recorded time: h=10 m=11
